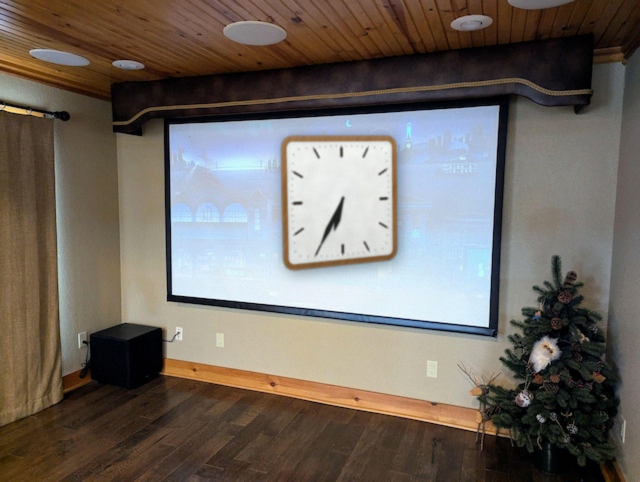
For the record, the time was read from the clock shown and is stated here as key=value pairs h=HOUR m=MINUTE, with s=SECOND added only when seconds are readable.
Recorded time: h=6 m=35
